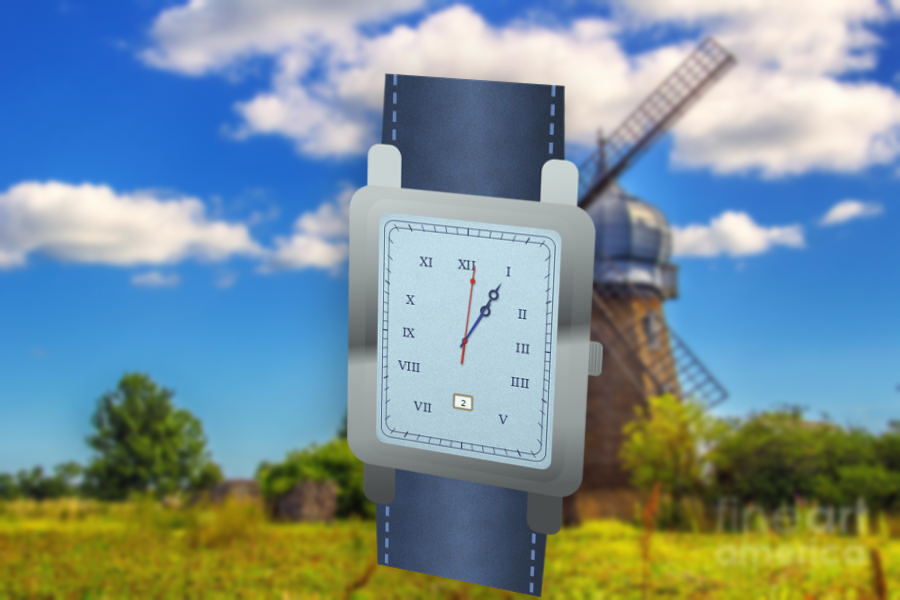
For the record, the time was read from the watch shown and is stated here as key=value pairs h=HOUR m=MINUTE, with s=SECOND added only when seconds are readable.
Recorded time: h=1 m=5 s=1
